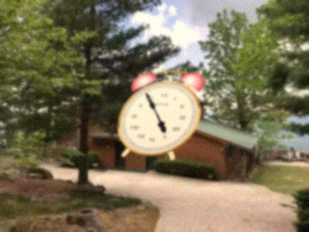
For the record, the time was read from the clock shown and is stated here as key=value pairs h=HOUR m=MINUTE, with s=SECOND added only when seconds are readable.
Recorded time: h=4 m=54
